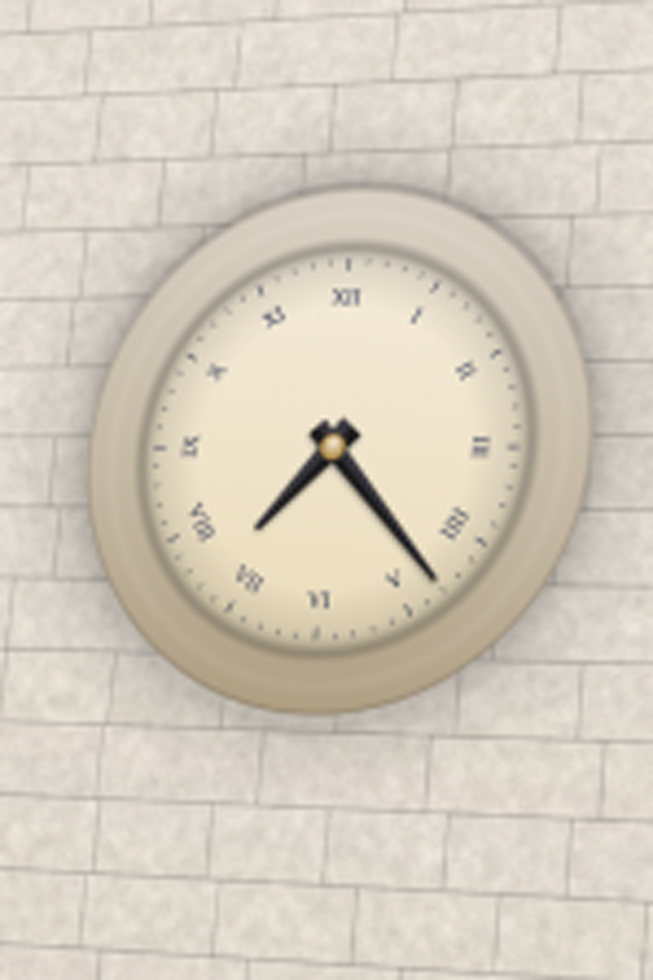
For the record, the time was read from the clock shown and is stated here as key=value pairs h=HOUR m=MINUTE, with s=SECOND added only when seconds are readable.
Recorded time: h=7 m=23
